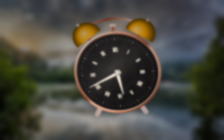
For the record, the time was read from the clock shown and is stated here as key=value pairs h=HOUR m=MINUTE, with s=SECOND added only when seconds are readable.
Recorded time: h=5 m=41
